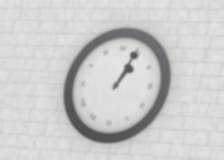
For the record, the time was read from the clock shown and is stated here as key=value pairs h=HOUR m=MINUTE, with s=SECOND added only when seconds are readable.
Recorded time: h=1 m=4
